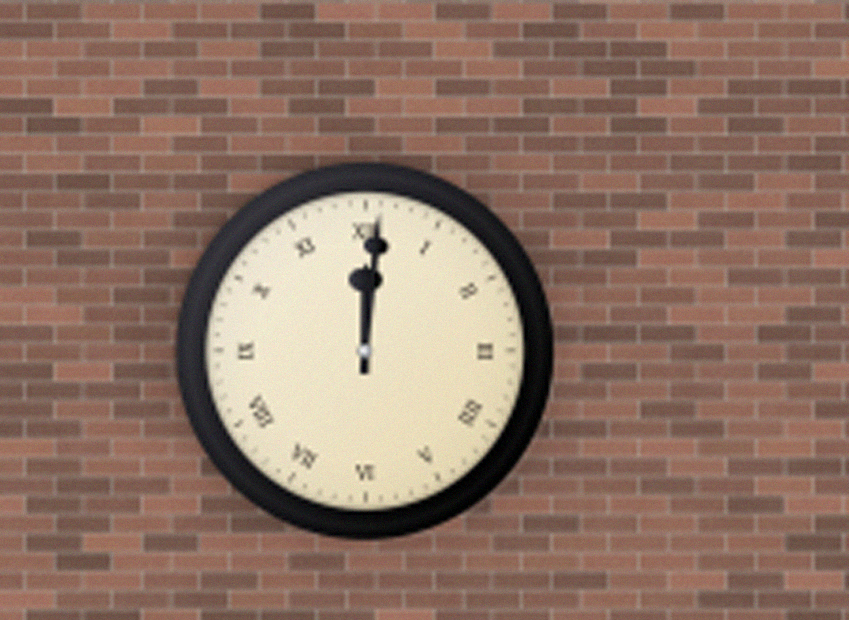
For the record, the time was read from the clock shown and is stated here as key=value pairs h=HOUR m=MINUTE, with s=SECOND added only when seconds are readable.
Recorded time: h=12 m=1
